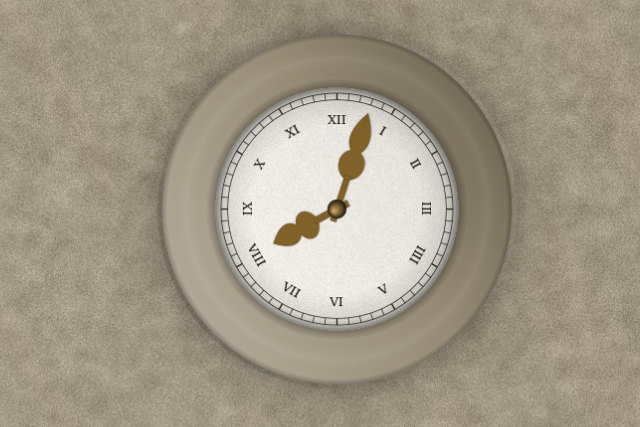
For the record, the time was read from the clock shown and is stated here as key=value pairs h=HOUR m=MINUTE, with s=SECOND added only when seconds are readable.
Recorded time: h=8 m=3
